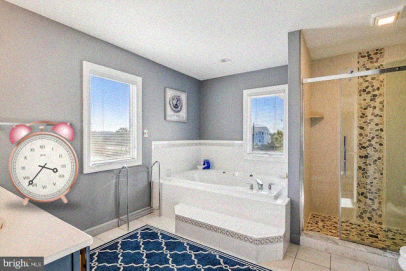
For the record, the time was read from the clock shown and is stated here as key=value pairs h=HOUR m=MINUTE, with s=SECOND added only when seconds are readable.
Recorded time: h=3 m=37
